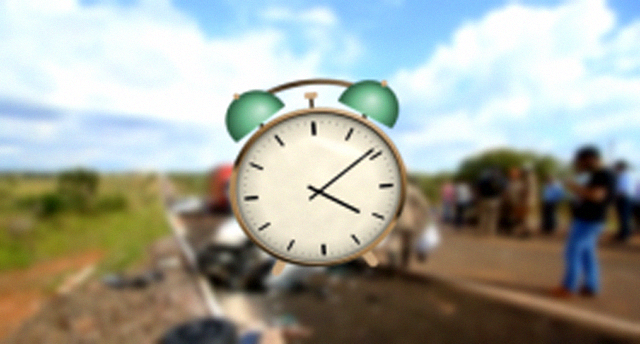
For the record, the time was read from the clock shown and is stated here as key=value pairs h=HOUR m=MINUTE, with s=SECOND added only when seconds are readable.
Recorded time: h=4 m=9
